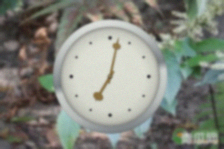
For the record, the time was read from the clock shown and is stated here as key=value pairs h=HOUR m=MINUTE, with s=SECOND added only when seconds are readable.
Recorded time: h=7 m=2
